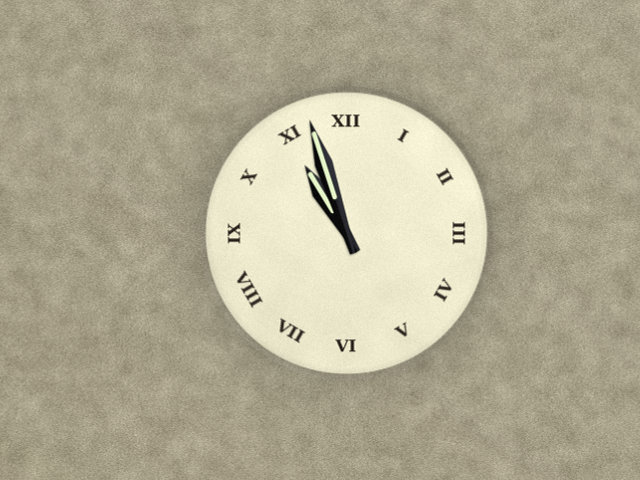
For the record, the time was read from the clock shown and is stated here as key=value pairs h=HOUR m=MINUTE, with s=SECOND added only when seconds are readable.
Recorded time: h=10 m=57
